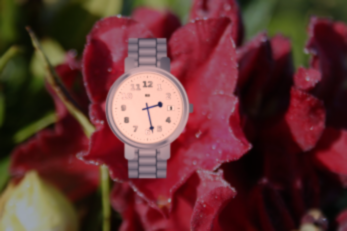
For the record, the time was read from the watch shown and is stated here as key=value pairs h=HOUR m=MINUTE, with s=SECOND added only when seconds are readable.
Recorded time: h=2 m=28
